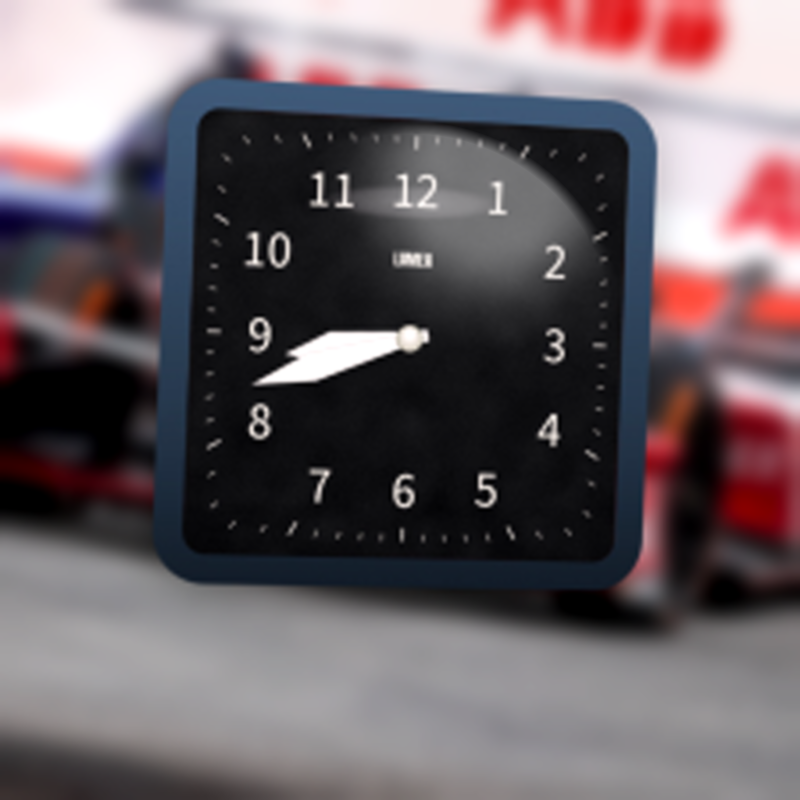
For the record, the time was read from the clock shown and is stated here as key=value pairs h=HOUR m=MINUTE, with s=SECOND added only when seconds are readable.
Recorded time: h=8 m=42
